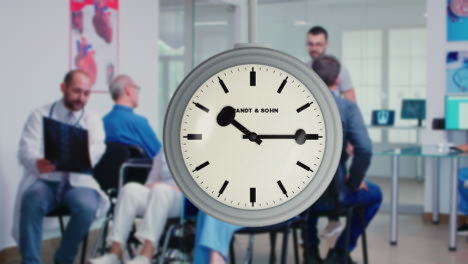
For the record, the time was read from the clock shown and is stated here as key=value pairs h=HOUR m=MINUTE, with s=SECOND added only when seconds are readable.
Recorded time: h=10 m=15
